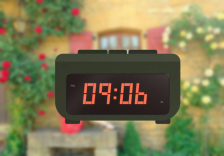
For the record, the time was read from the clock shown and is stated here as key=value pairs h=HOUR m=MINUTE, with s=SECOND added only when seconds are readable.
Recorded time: h=9 m=6
